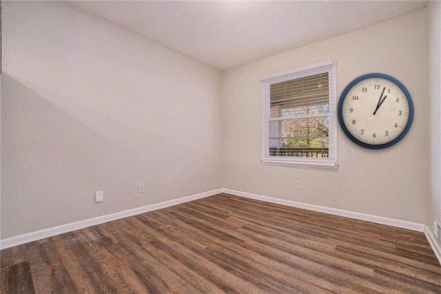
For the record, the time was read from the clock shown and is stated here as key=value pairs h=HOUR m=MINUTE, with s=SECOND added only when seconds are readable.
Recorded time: h=1 m=3
